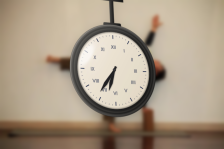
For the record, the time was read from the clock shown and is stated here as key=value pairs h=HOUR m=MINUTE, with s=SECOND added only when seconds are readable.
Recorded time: h=6 m=36
